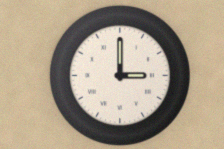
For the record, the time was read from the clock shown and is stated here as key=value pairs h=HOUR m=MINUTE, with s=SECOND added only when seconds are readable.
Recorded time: h=3 m=0
